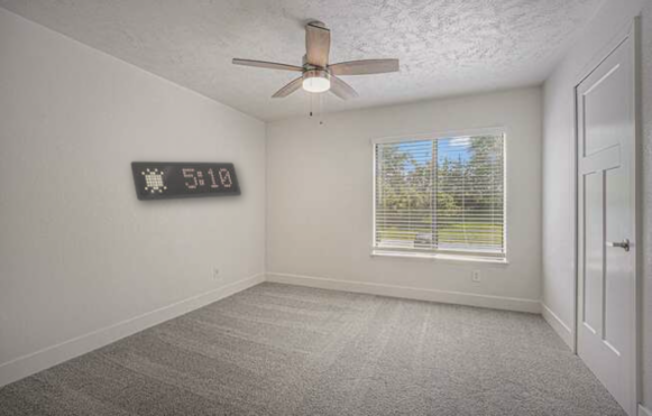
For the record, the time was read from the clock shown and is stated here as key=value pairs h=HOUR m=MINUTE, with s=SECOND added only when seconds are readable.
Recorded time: h=5 m=10
